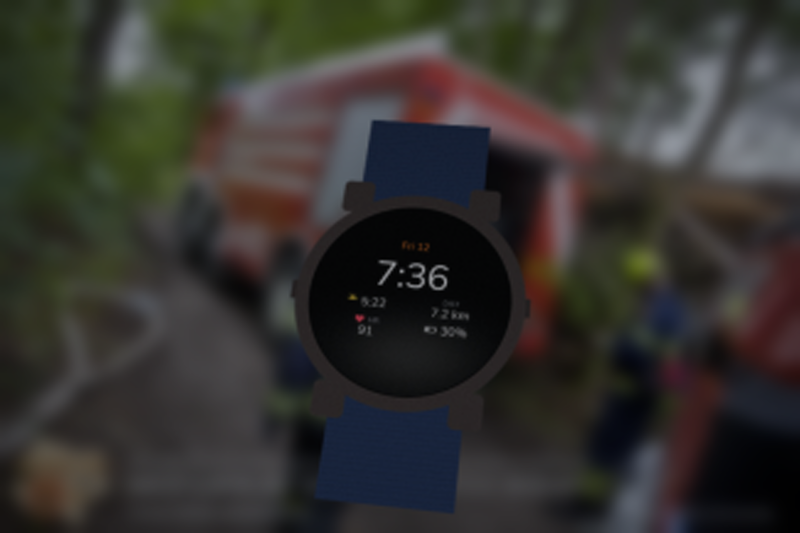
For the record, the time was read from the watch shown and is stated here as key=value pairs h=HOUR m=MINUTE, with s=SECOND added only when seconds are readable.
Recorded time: h=7 m=36
